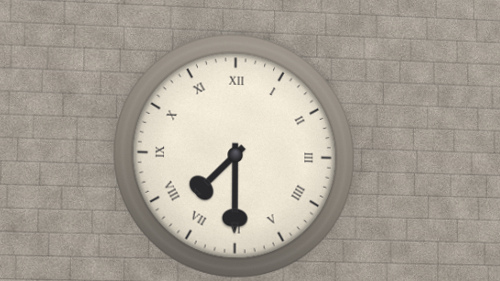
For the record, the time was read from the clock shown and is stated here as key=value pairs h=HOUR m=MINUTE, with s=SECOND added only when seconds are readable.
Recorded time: h=7 m=30
